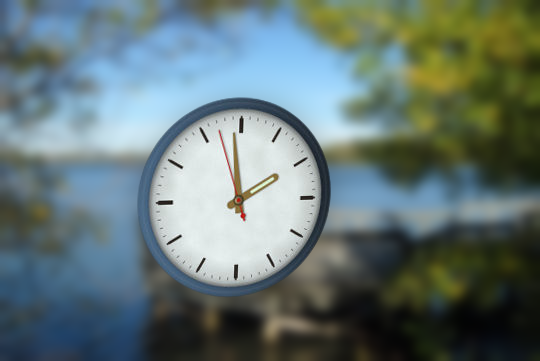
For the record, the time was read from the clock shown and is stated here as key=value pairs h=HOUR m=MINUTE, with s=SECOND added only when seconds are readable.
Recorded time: h=1 m=58 s=57
